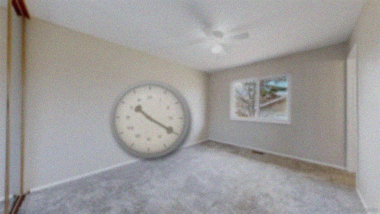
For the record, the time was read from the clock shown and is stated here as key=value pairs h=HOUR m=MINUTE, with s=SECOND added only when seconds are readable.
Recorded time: h=10 m=20
